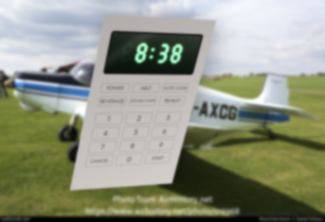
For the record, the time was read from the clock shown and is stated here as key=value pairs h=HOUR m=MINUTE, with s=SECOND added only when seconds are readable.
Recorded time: h=8 m=38
